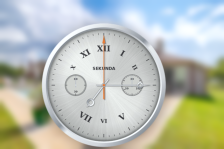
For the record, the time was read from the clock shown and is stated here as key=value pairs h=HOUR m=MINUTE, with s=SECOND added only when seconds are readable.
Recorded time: h=7 m=15
